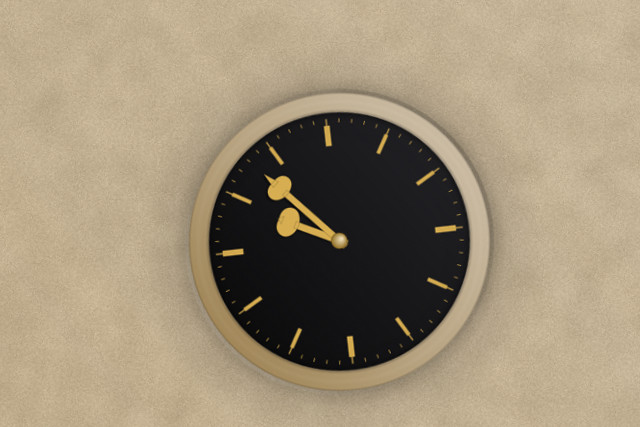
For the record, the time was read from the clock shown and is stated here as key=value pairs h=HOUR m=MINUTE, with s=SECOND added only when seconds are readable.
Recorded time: h=9 m=53
